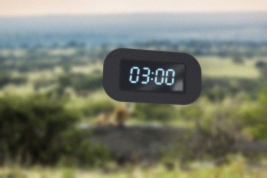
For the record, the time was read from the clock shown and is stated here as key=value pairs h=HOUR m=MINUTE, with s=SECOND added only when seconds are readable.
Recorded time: h=3 m=0
